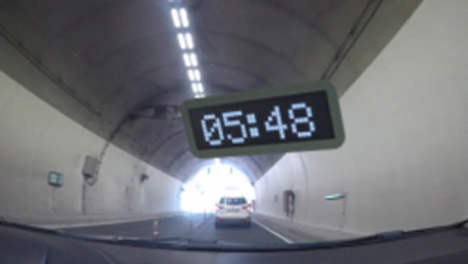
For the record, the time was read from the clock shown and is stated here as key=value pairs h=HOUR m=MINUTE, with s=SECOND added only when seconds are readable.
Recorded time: h=5 m=48
